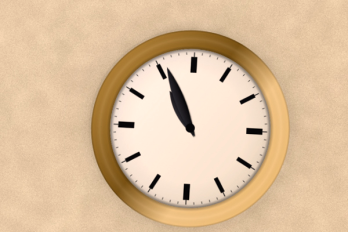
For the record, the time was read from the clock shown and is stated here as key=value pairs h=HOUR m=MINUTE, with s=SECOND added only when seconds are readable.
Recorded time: h=10 m=56
